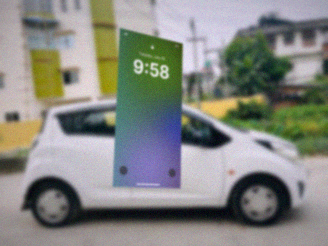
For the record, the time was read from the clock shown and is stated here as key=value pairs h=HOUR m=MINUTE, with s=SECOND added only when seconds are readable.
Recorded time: h=9 m=58
